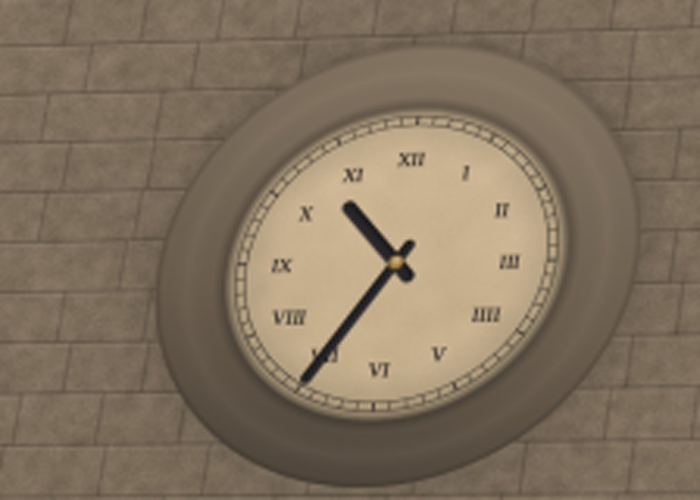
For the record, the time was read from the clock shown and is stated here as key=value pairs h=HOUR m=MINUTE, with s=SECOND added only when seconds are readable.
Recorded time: h=10 m=35
